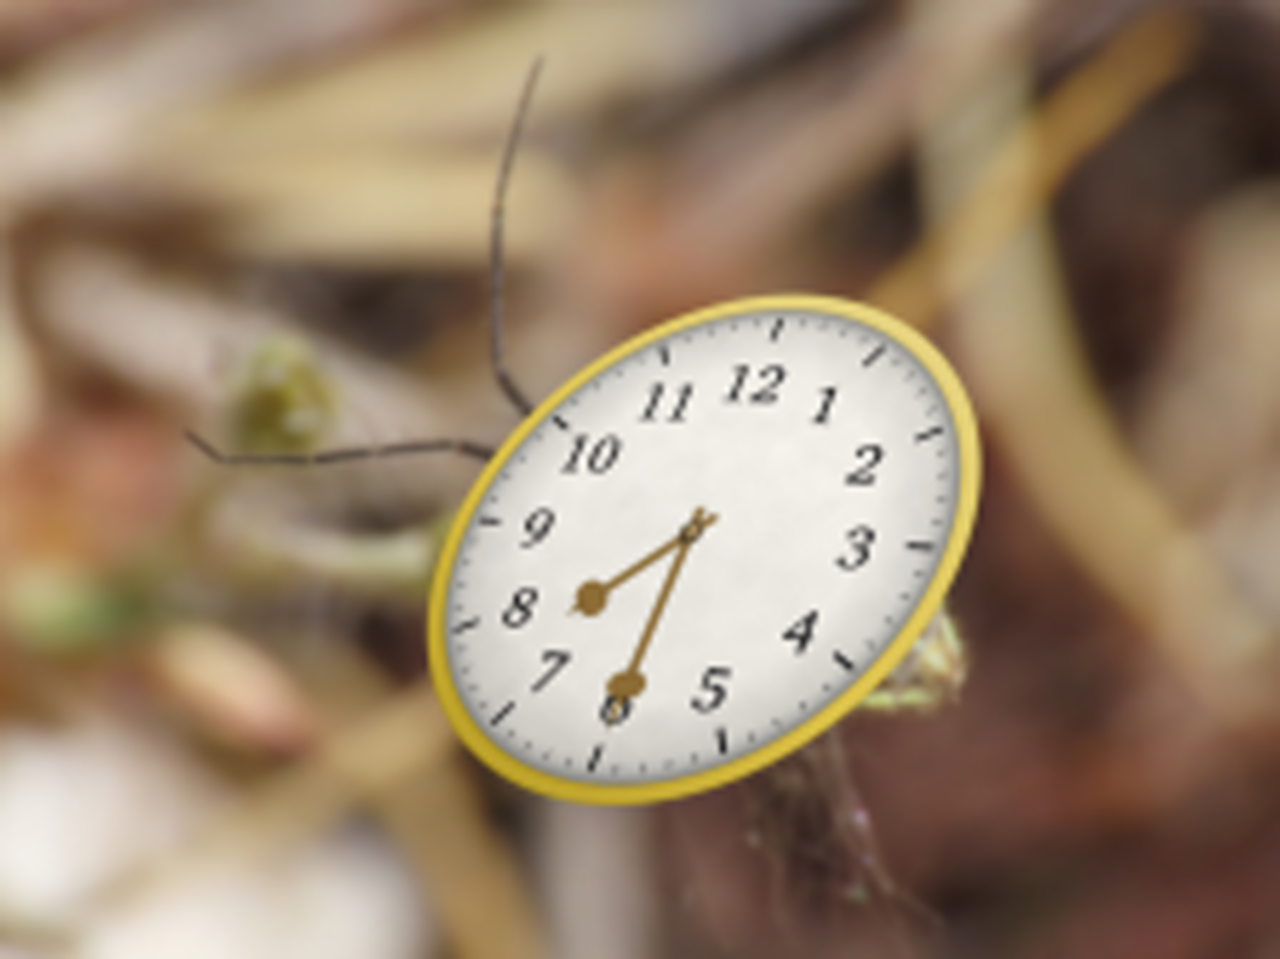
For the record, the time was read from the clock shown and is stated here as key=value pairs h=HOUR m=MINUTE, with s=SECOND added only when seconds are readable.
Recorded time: h=7 m=30
